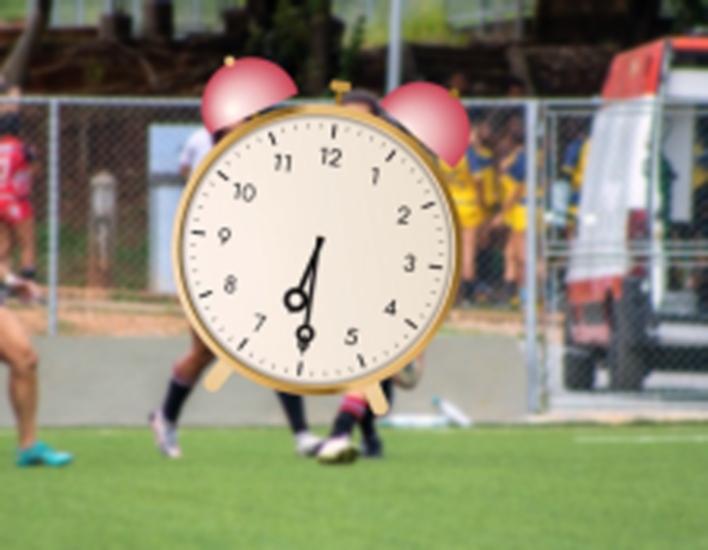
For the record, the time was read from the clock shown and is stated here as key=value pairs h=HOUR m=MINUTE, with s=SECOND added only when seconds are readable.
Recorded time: h=6 m=30
